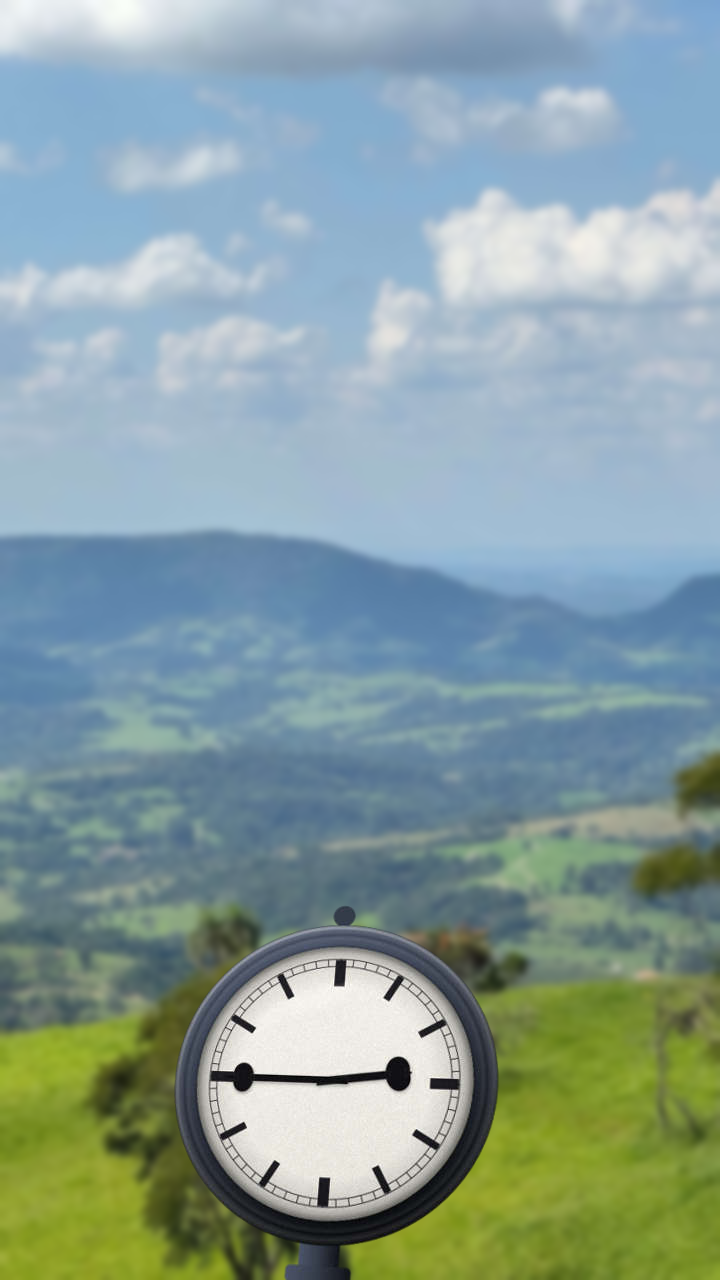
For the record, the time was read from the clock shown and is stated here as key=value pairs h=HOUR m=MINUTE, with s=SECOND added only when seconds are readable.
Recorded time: h=2 m=45
